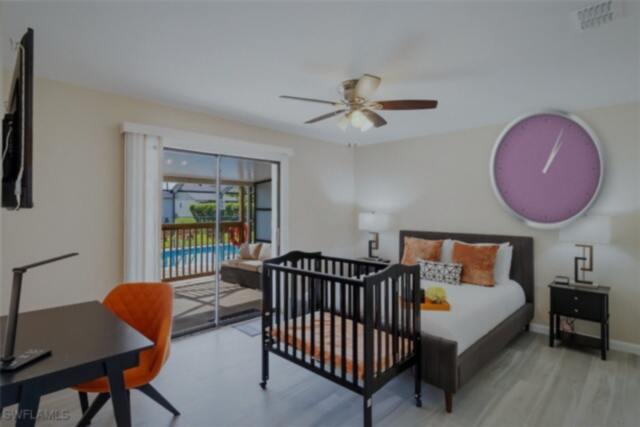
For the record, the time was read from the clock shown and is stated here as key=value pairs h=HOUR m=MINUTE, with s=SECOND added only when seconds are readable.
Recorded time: h=1 m=4
